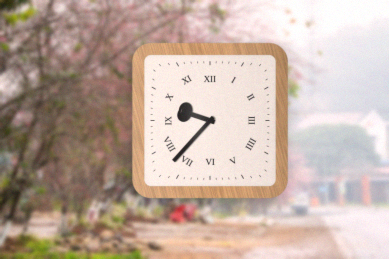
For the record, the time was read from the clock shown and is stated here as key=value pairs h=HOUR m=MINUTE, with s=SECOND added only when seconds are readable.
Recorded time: h=9 m=37
